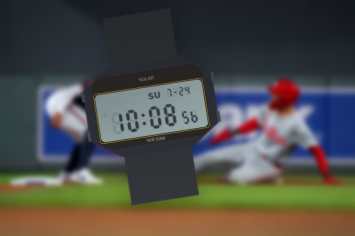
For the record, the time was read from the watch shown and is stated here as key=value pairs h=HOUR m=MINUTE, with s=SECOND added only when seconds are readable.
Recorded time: h=10 m=8 s=56
